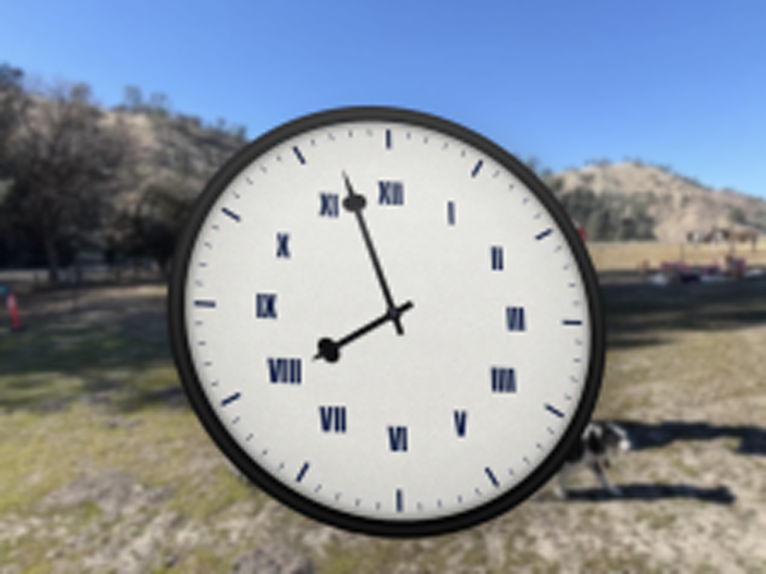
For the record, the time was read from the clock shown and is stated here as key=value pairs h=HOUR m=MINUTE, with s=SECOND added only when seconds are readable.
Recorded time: h=7 m=57
